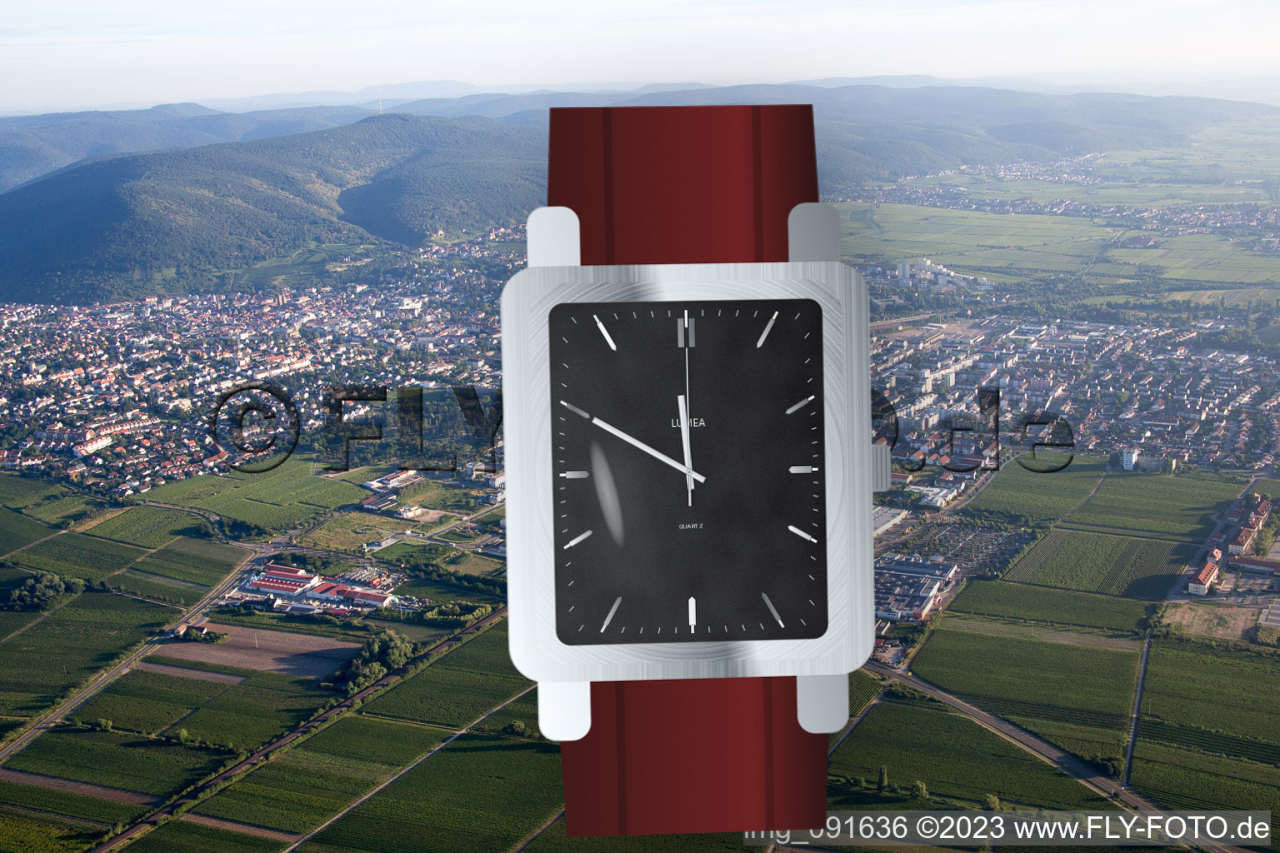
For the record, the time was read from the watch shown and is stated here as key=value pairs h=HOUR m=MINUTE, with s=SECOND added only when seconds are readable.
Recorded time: h=11 m=50 s=0
